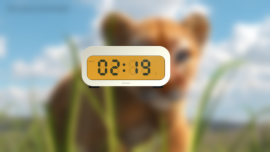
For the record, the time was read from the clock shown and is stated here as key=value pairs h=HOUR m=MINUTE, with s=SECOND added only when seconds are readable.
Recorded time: h=2 m=19
